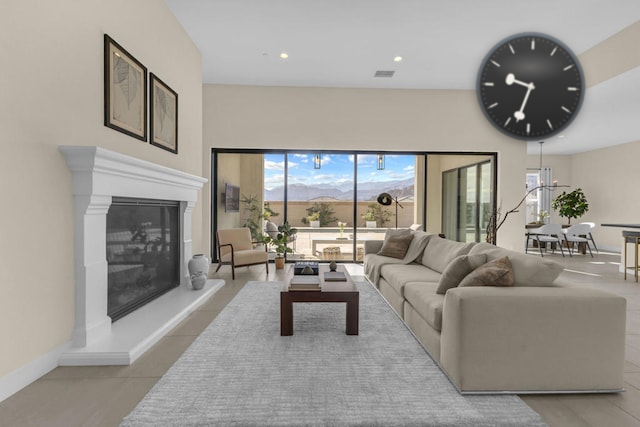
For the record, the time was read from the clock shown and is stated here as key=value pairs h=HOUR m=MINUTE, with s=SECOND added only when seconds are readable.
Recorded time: h=9 m=33
